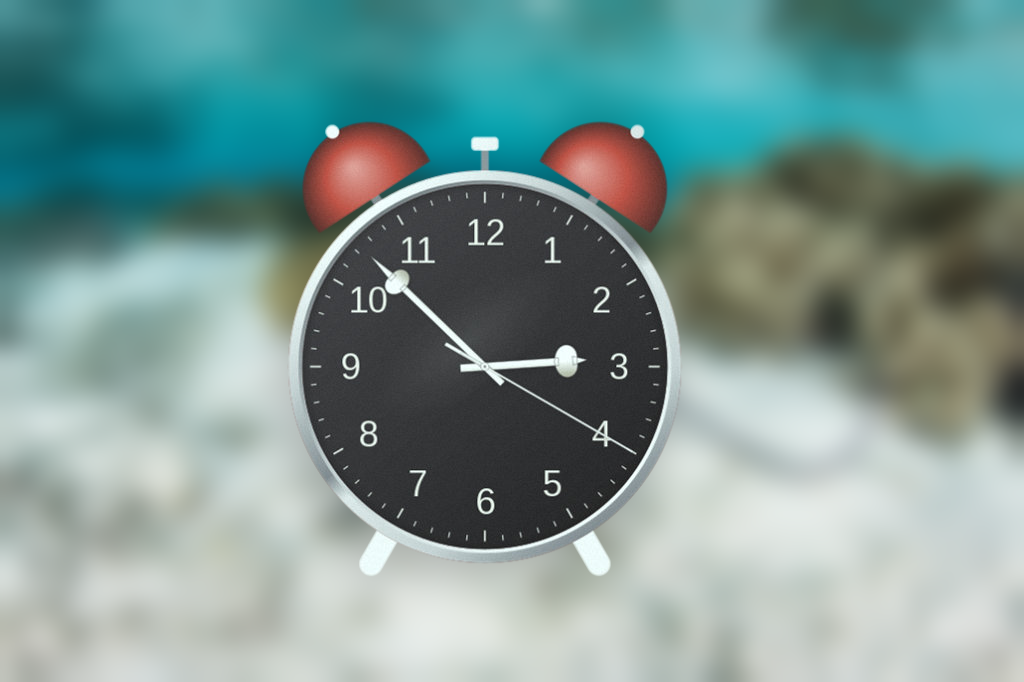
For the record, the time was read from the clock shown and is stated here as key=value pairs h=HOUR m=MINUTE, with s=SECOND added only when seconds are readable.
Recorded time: h=2 m=52 s=20
